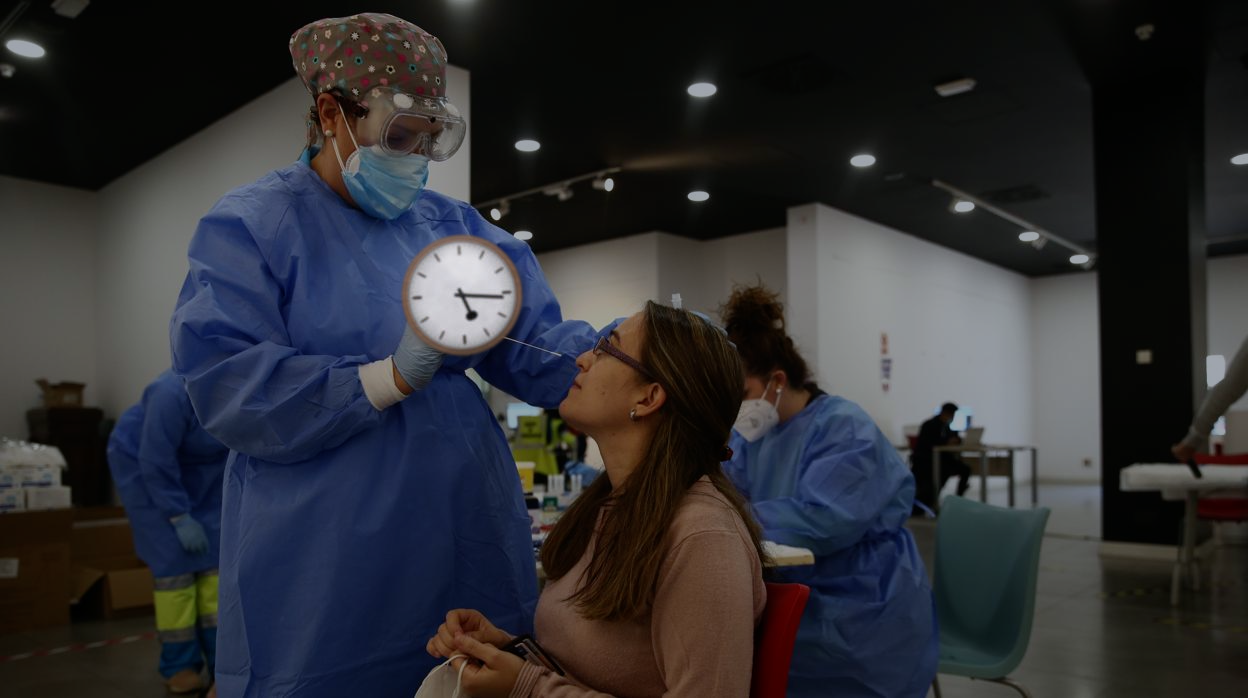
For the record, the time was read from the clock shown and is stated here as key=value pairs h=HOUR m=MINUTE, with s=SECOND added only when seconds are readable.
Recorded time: h=5 m=16
